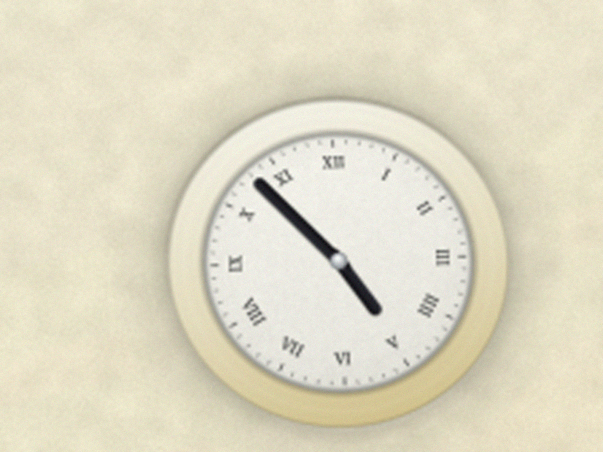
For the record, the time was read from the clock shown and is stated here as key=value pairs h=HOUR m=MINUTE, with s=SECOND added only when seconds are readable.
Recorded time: h=4 m=53
